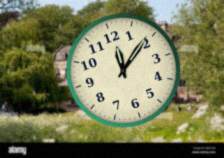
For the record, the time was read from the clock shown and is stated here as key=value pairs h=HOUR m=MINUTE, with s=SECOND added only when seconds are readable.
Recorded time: h=12 m=9
